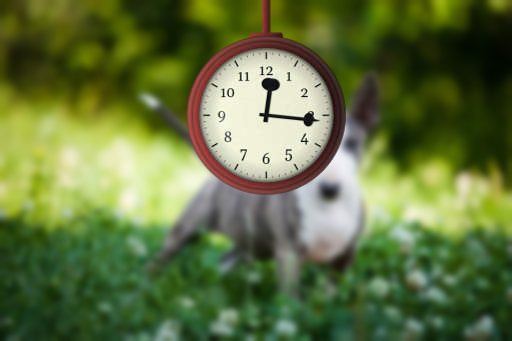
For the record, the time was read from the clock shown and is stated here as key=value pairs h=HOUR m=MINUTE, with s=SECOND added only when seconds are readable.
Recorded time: h=12 m=16
